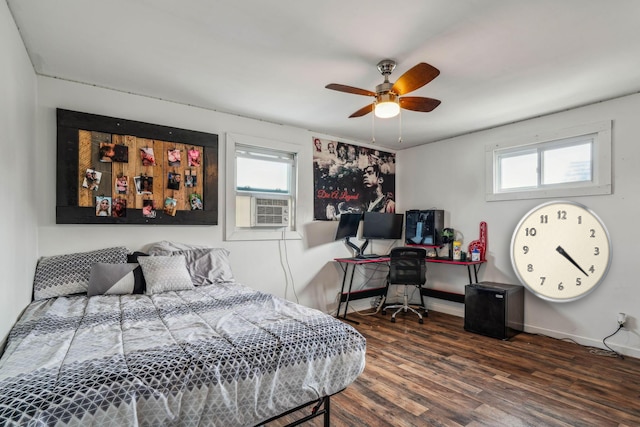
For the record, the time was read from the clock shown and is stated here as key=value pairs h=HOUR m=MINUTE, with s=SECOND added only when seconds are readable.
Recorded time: h=4 m=22
